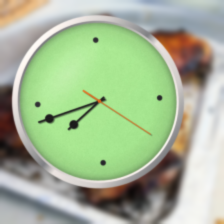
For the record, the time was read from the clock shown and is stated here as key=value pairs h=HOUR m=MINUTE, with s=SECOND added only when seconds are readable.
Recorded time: h=7 m=42 s=21
